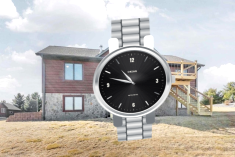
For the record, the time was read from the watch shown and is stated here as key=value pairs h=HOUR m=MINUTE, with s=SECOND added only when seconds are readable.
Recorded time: h=10 m=48
